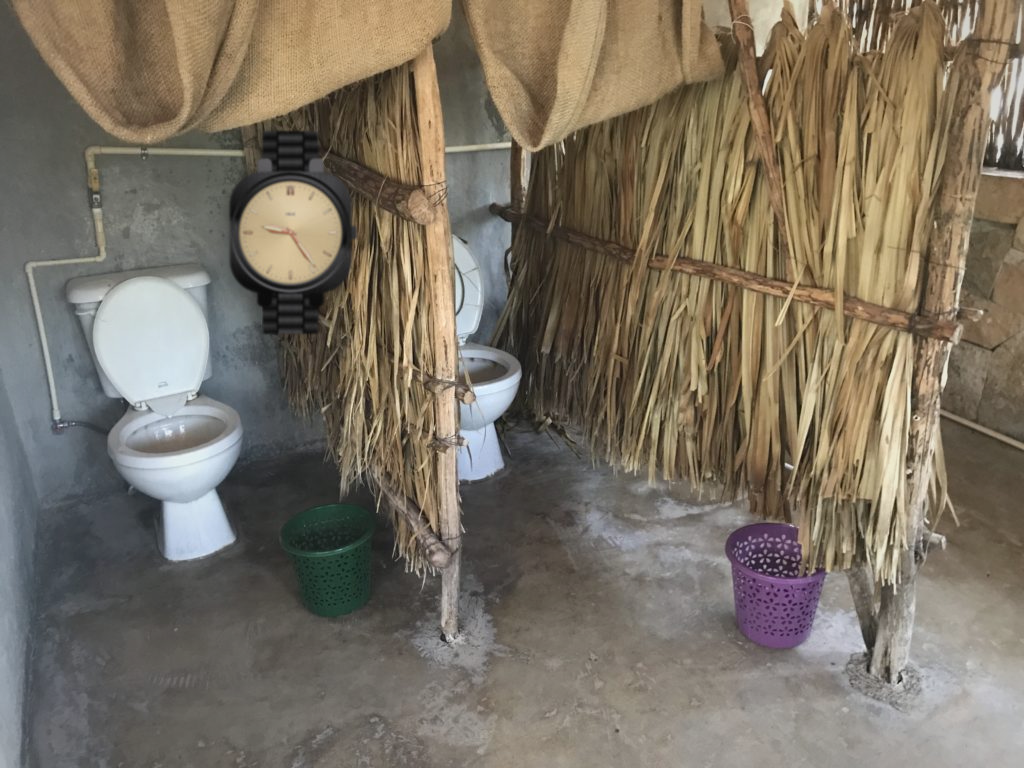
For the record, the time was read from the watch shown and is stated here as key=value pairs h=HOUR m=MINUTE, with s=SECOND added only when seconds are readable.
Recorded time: h=9 m=24
